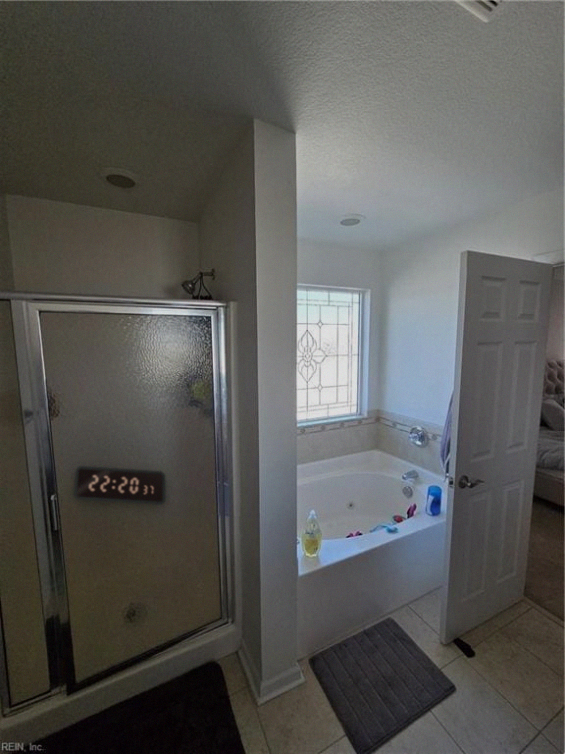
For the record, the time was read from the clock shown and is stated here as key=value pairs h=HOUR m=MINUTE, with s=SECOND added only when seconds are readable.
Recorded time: h=22 m=20 s=37
